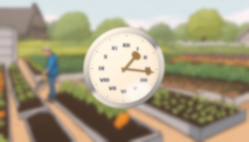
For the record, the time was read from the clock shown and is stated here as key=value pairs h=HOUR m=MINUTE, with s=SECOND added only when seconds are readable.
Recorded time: h=1 m=16
